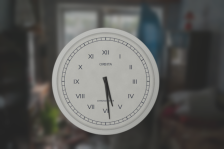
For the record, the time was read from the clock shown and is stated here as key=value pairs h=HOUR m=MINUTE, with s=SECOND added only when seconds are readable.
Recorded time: h=5 m=29
